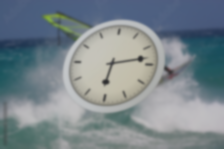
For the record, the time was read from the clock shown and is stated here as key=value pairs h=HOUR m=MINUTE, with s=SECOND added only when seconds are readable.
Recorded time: h=6 m=13
